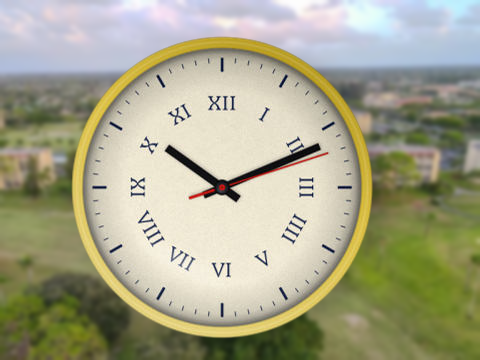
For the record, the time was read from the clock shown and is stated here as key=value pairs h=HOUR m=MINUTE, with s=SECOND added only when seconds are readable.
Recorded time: h=10 m=11 s=12
